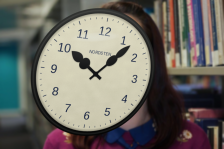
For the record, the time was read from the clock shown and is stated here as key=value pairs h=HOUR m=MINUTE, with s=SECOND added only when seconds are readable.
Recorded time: h=10 m=7
